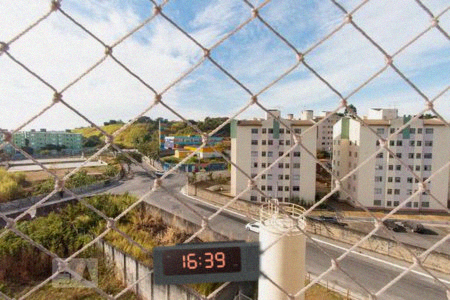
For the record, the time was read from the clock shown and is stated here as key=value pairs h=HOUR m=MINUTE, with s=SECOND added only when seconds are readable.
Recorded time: h=16 m=39
